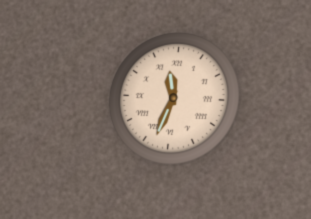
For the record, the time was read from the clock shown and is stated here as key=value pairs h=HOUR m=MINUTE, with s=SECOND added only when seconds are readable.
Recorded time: h=11 m=33
